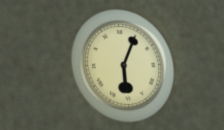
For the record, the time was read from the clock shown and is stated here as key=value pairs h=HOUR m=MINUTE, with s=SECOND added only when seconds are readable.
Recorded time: h=6 m=5
